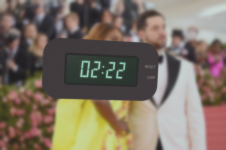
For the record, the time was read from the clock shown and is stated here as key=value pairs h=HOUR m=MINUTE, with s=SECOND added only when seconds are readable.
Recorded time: h=2 m=22
